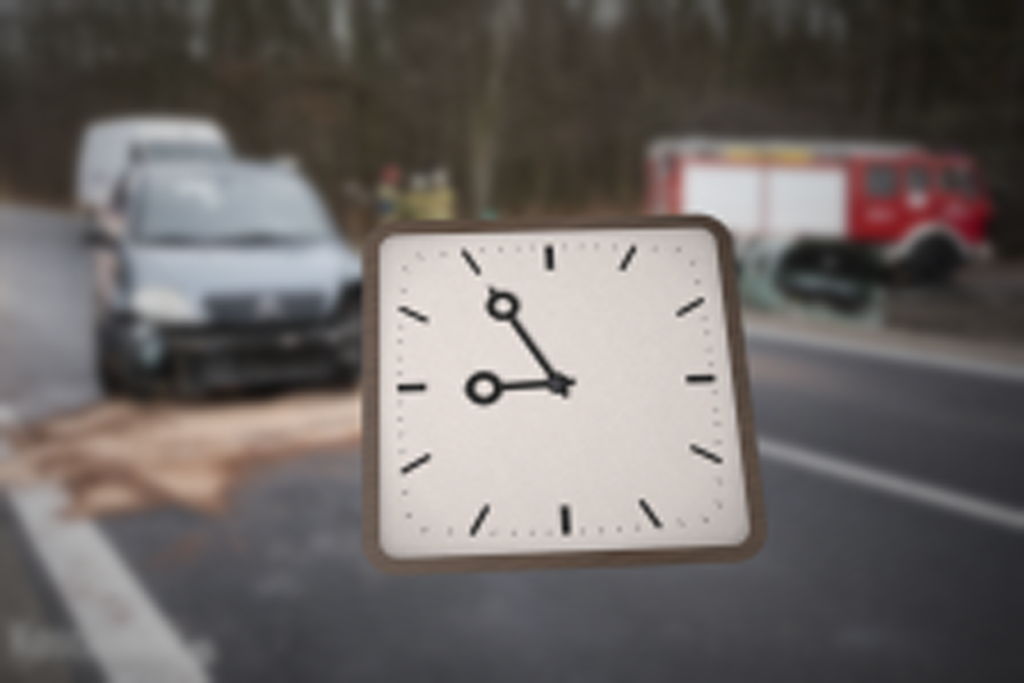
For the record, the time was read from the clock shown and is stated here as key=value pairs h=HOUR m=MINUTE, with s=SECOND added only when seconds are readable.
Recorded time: h=8 m=55
